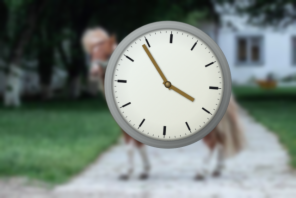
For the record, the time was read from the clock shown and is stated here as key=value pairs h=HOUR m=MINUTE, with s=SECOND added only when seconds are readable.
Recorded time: h=3 m=54
